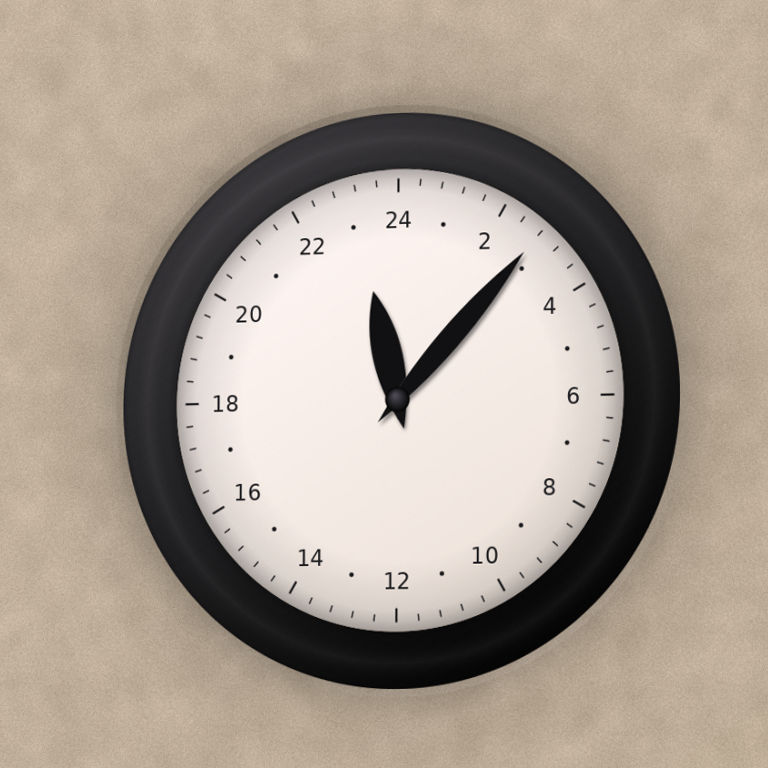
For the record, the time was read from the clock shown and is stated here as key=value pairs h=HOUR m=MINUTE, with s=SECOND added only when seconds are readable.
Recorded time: h=23 m=7
